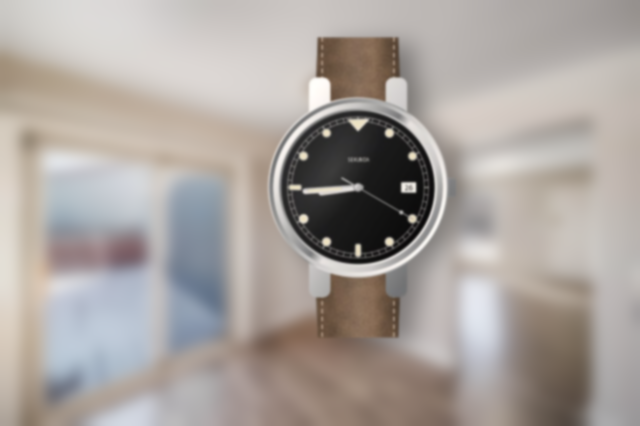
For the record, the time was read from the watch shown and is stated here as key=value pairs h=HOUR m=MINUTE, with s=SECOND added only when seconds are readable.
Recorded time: h=8 m=44 s=20
